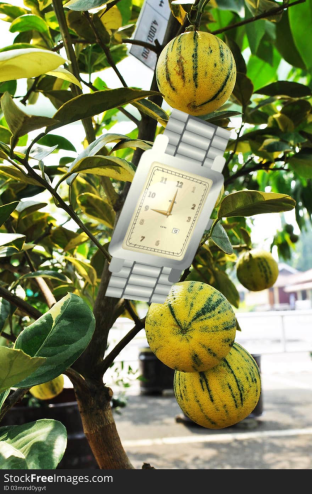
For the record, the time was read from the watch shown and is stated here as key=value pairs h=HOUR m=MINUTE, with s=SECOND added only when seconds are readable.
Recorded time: h=9 m=0
